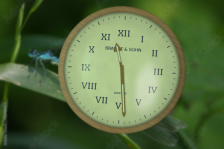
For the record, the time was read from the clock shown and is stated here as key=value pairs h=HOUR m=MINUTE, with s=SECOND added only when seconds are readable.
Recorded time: h=11 m=29
